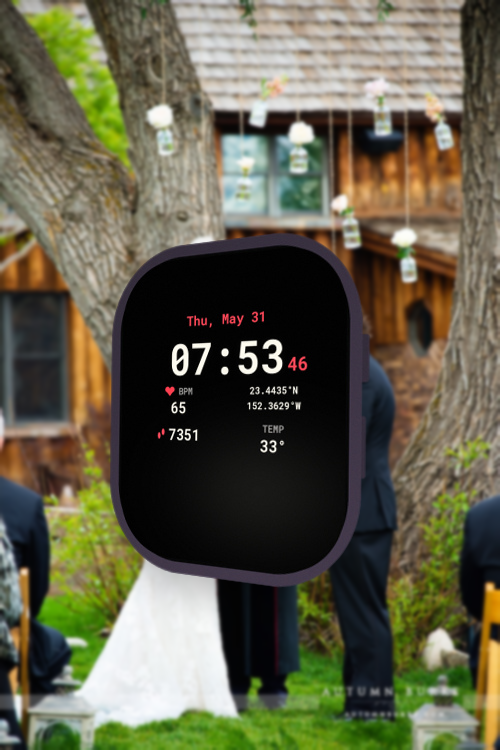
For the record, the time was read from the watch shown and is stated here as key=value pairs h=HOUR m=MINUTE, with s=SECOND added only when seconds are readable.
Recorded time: h=7 m=53 s=46
